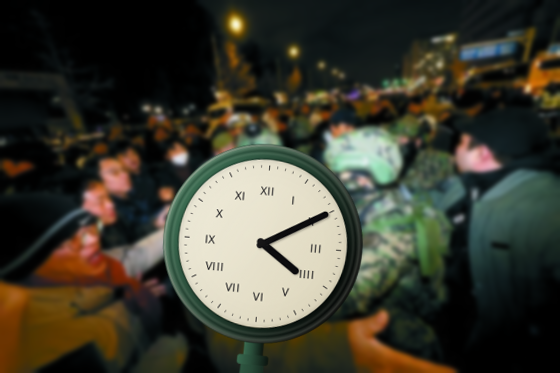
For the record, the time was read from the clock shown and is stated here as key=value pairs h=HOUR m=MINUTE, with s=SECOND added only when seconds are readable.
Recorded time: h=4 m=10
